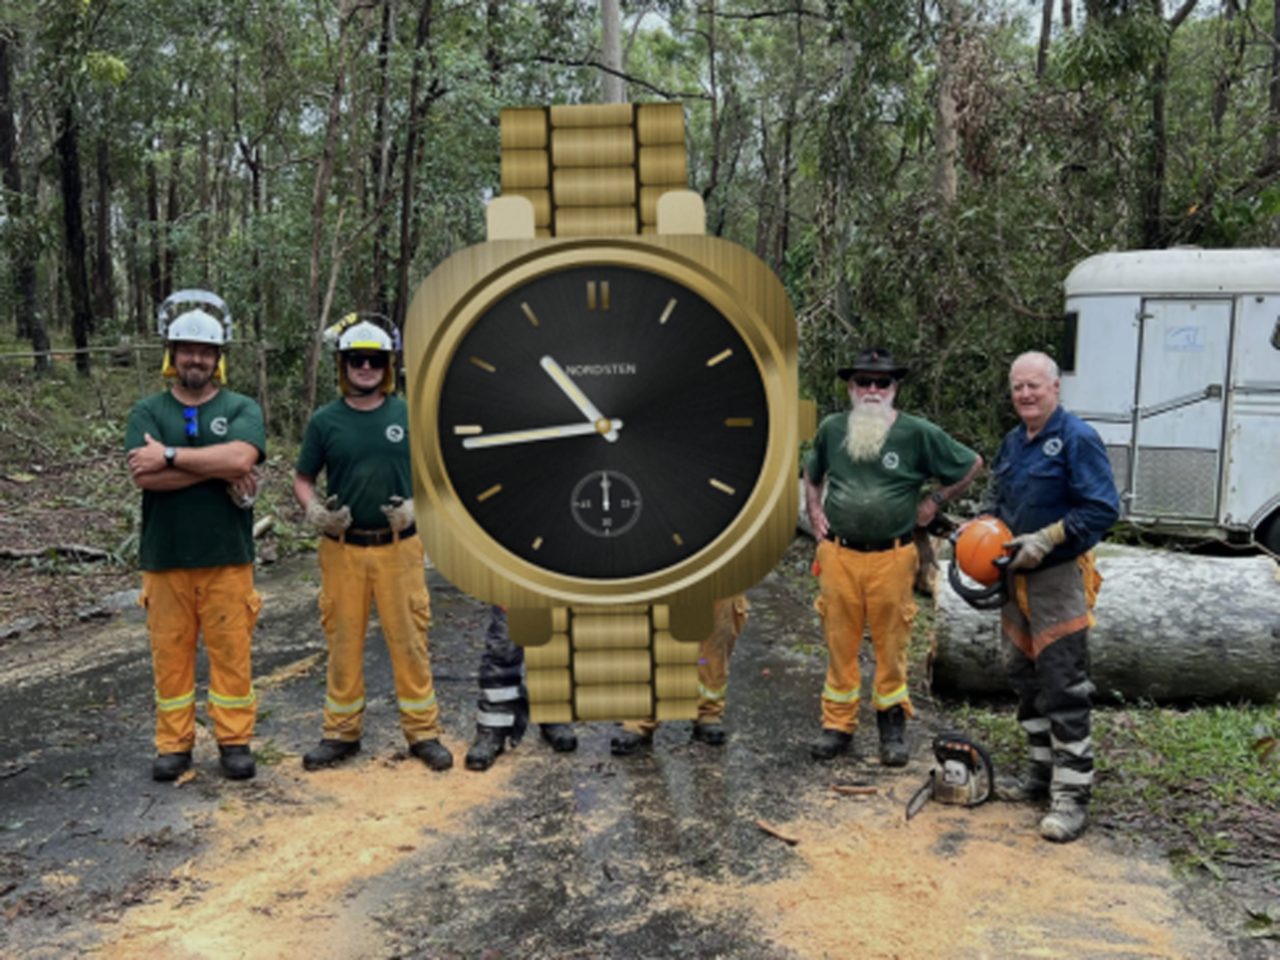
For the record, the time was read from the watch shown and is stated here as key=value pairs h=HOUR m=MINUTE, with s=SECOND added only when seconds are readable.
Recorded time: h=10 m=44
